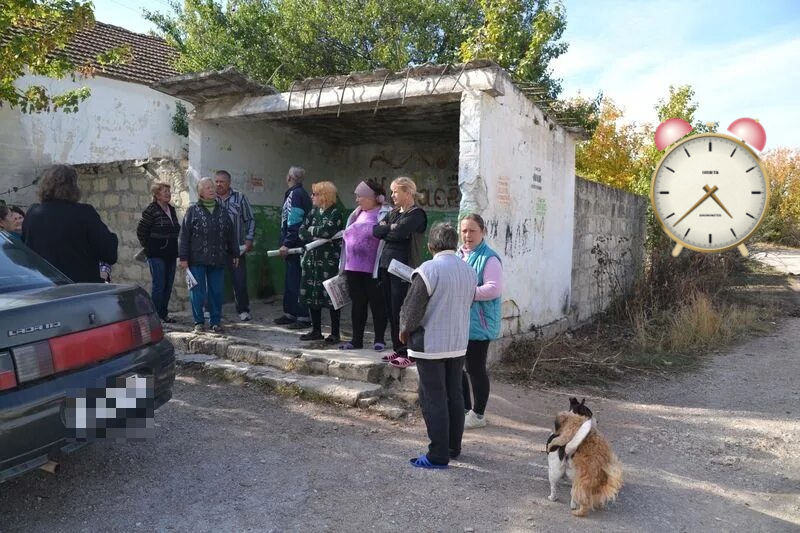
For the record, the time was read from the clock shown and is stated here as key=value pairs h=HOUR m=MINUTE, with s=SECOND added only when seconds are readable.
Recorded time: h=4 m=38
